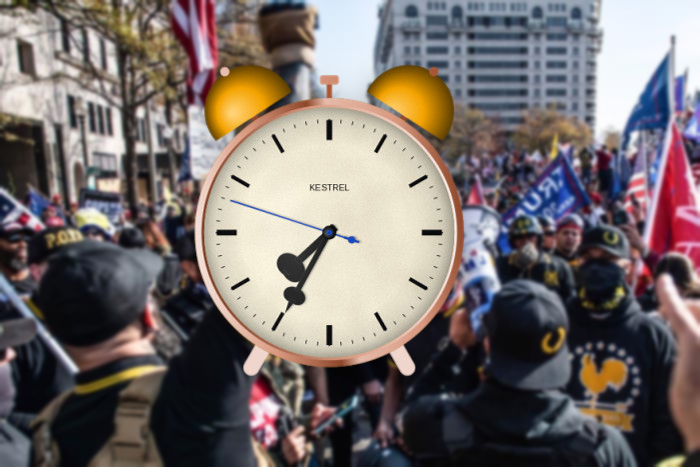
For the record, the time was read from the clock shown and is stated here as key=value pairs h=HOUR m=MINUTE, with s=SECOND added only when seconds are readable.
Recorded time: h=7 m=34 s=48
